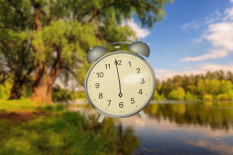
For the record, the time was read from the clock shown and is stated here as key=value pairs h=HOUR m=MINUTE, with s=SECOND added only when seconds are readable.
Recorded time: h=5 m=59
